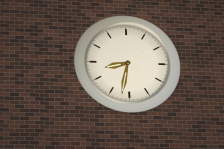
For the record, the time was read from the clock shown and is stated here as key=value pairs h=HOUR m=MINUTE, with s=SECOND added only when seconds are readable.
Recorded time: h=8 m=32
